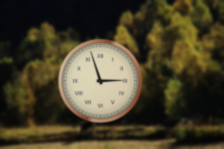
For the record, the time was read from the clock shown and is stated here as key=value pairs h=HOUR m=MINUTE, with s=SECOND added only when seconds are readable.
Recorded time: h=2 m=57
